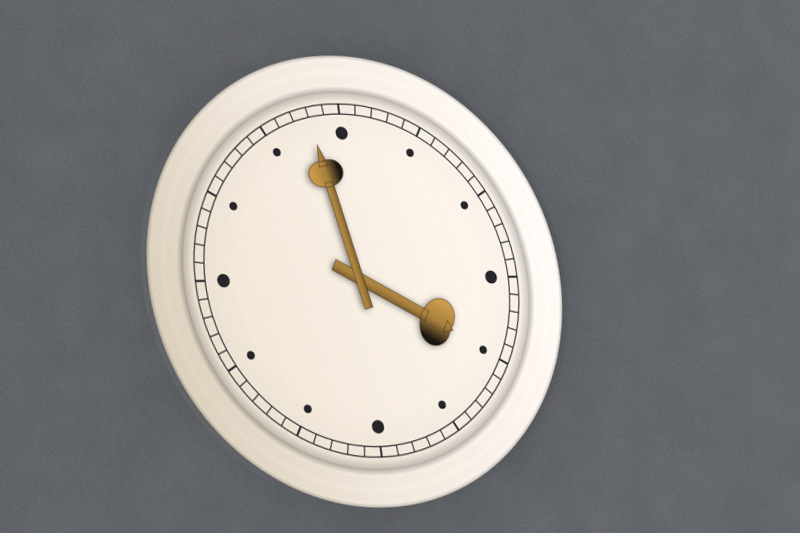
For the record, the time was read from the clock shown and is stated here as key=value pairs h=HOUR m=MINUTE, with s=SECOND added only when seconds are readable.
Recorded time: h=3 m=58
